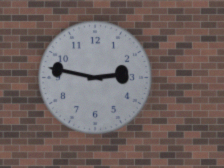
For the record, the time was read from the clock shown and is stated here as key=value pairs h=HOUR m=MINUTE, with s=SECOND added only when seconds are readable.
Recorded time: h=2 m=47
